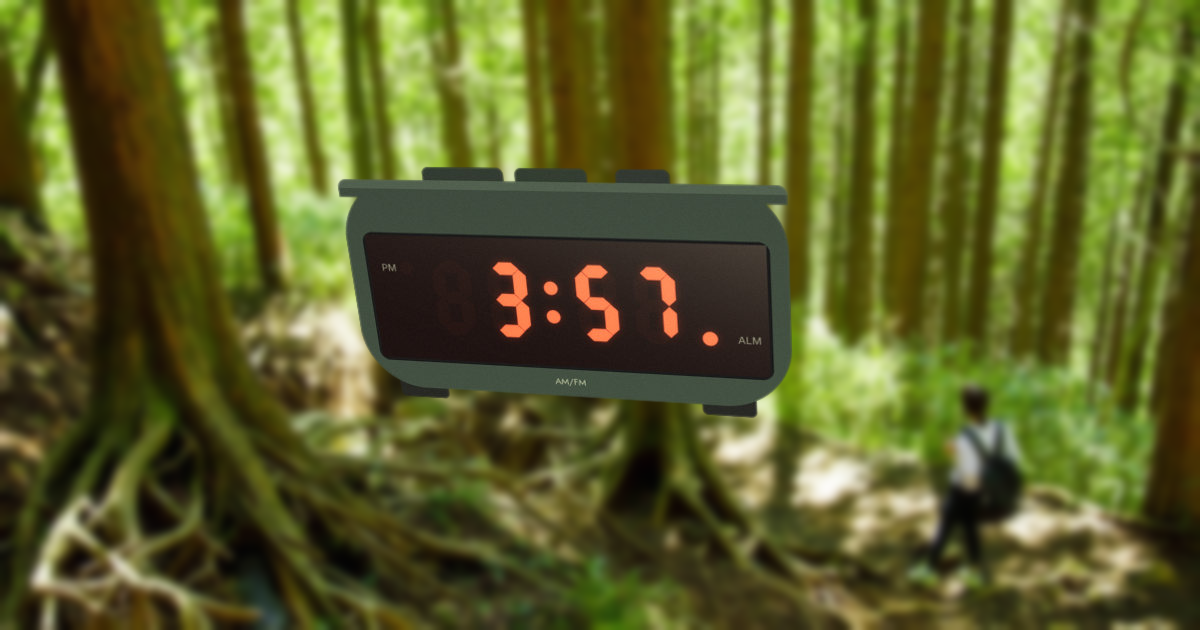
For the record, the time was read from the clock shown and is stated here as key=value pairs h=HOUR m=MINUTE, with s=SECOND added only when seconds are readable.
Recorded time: h=3 m=57
